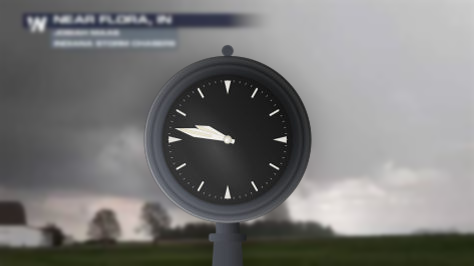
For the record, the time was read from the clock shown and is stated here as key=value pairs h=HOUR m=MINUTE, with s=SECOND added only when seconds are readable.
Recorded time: h=9 m=47
